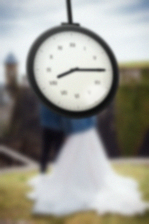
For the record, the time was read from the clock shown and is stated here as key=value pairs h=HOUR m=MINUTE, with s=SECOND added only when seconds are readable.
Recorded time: h=8 m=15
